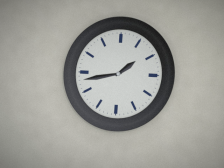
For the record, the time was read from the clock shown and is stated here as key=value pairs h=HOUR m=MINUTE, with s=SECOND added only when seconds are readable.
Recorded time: h=1 m=43
